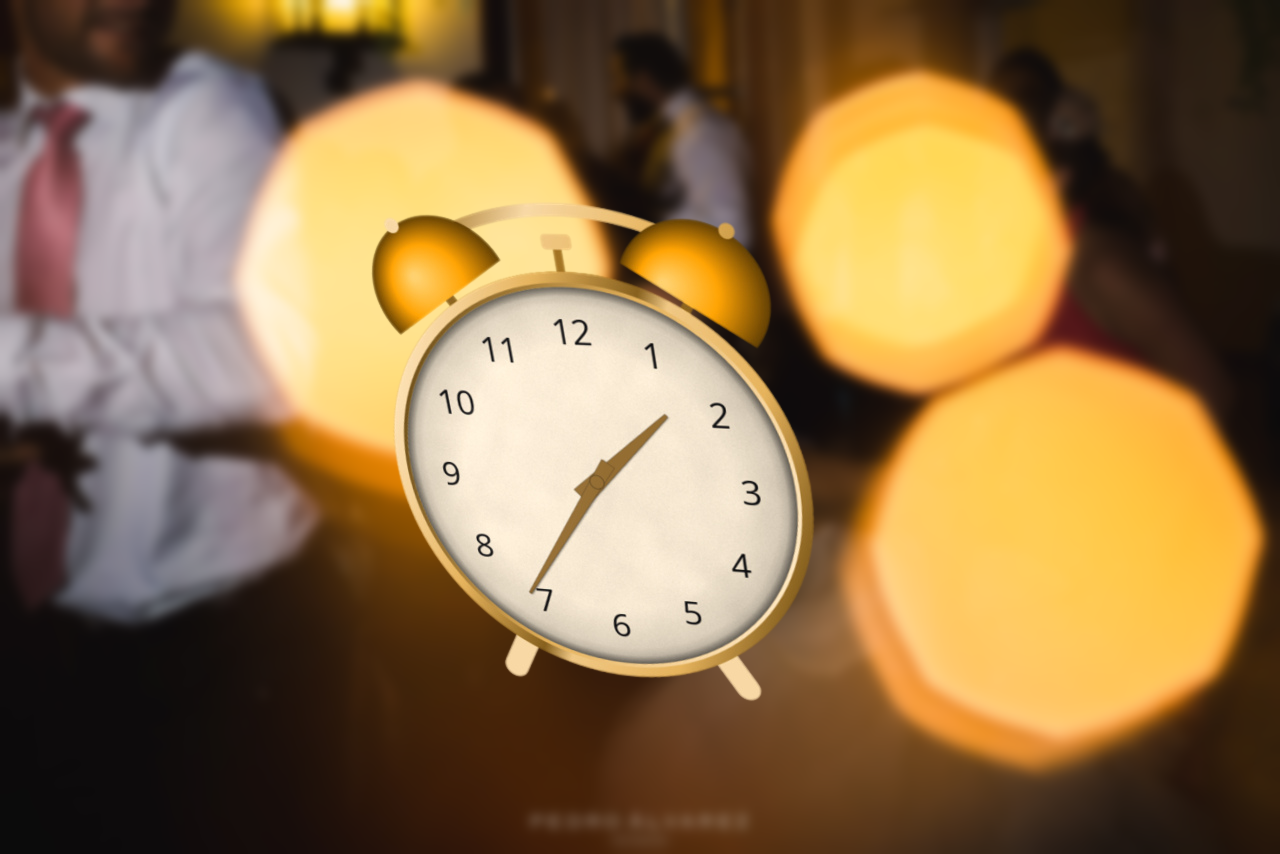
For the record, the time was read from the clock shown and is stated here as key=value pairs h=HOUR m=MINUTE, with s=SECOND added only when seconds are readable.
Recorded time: h=1 m=36
